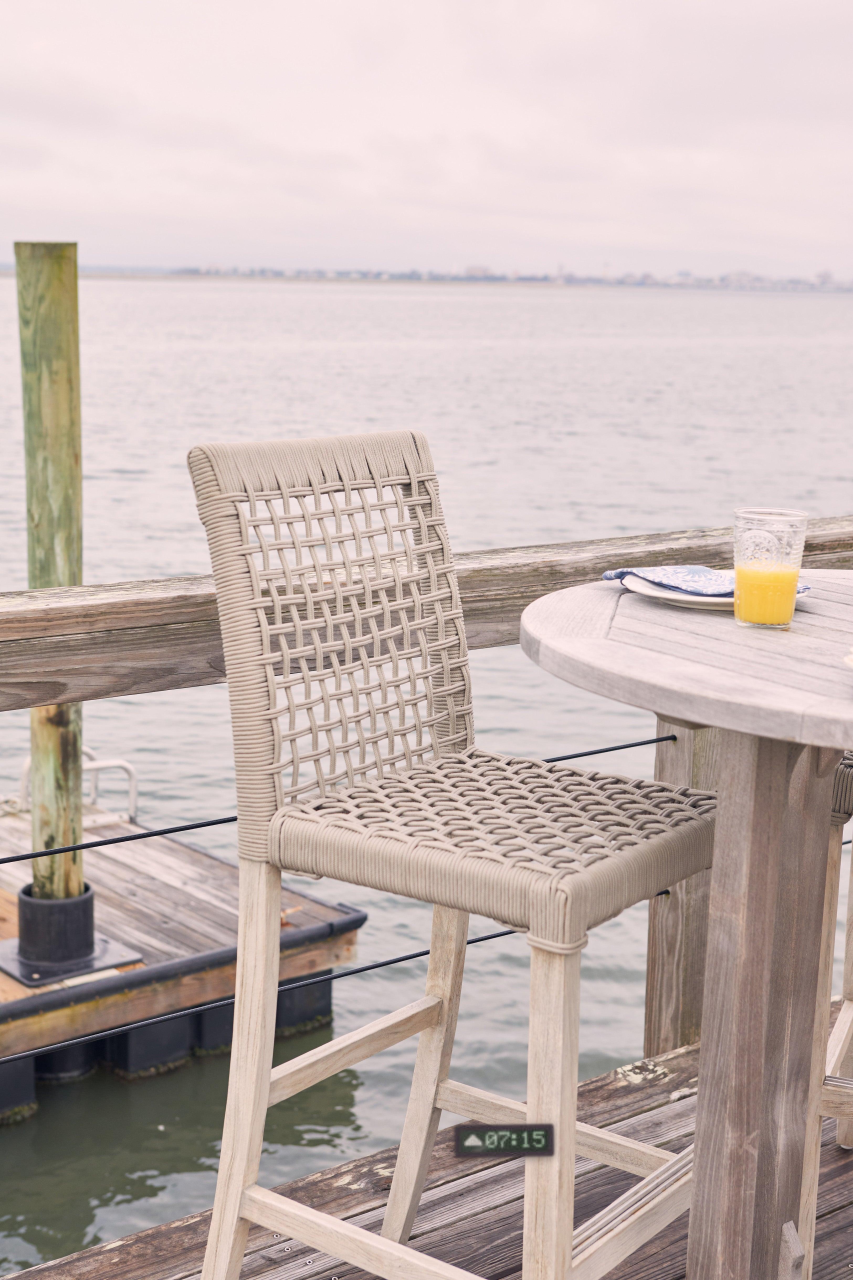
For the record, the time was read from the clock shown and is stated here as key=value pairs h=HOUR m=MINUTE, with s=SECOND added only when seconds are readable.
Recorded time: h=7 m=15
